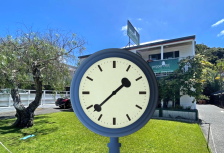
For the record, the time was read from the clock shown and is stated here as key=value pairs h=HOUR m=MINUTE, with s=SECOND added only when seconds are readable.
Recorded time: h=1 m=38
